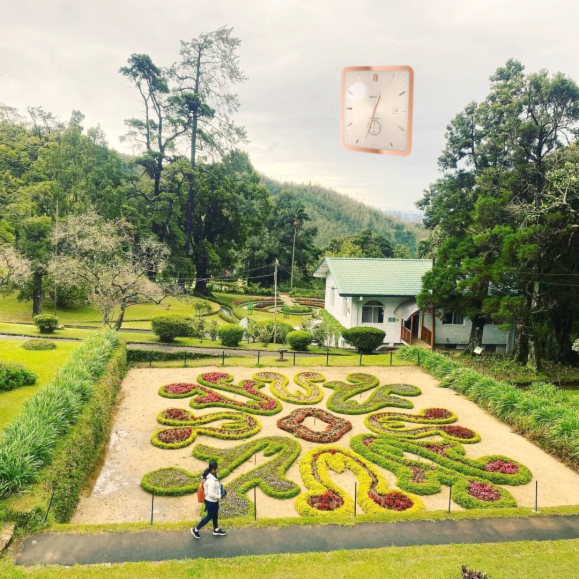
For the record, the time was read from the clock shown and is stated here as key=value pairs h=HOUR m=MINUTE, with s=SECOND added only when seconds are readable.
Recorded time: h=12 m=33
